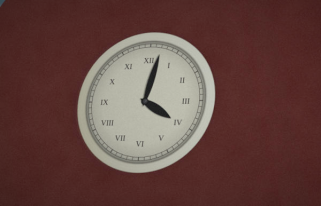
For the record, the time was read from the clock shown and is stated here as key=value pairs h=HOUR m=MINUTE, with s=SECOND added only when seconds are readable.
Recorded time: h=4 m=2
